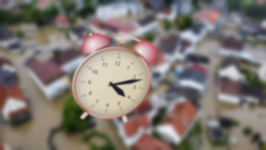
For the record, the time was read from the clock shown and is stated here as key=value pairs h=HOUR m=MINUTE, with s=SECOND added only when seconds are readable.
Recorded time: h=4 m=12
